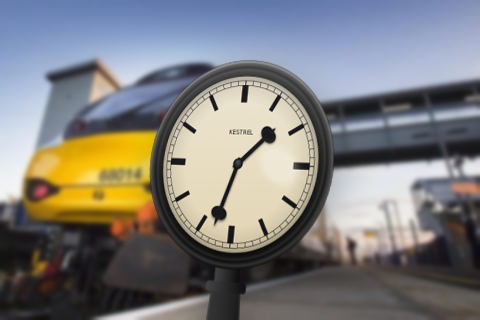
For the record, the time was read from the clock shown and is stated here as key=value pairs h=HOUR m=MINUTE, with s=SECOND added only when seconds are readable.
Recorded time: h=1 m=33
